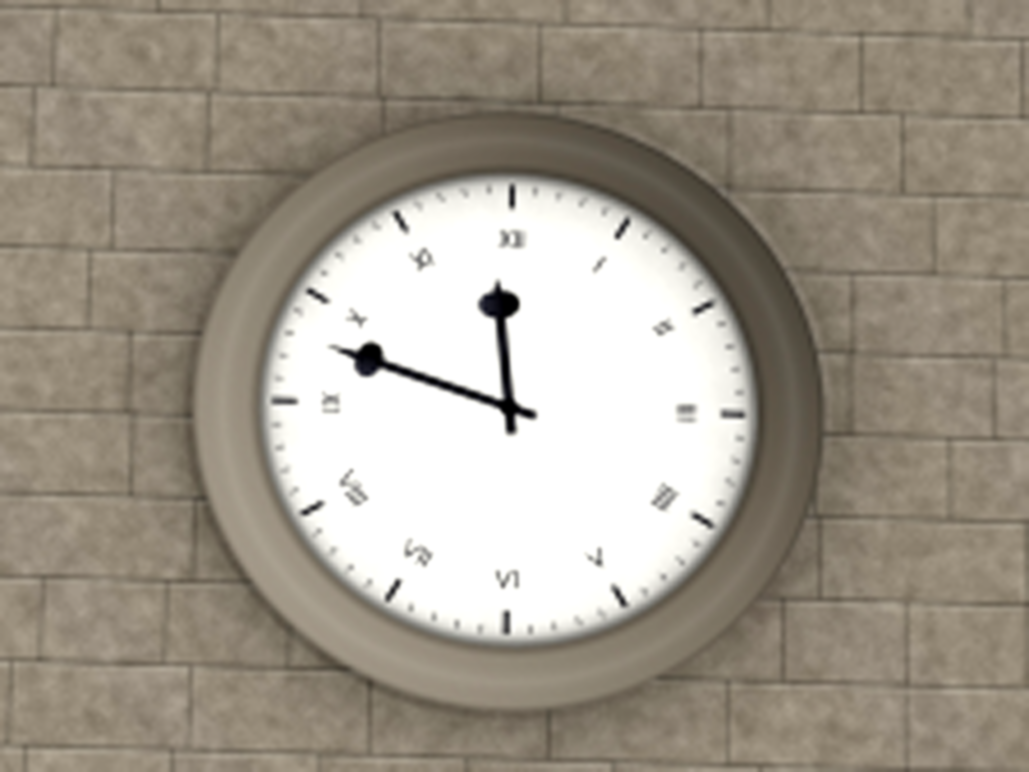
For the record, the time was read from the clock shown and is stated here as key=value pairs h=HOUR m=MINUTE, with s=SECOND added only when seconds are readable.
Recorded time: h=11 m=48
